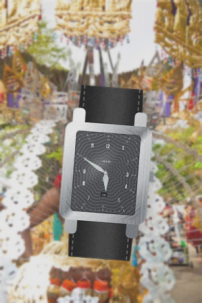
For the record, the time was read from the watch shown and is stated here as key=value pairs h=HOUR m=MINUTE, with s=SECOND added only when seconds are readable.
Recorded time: h=5 m=50
